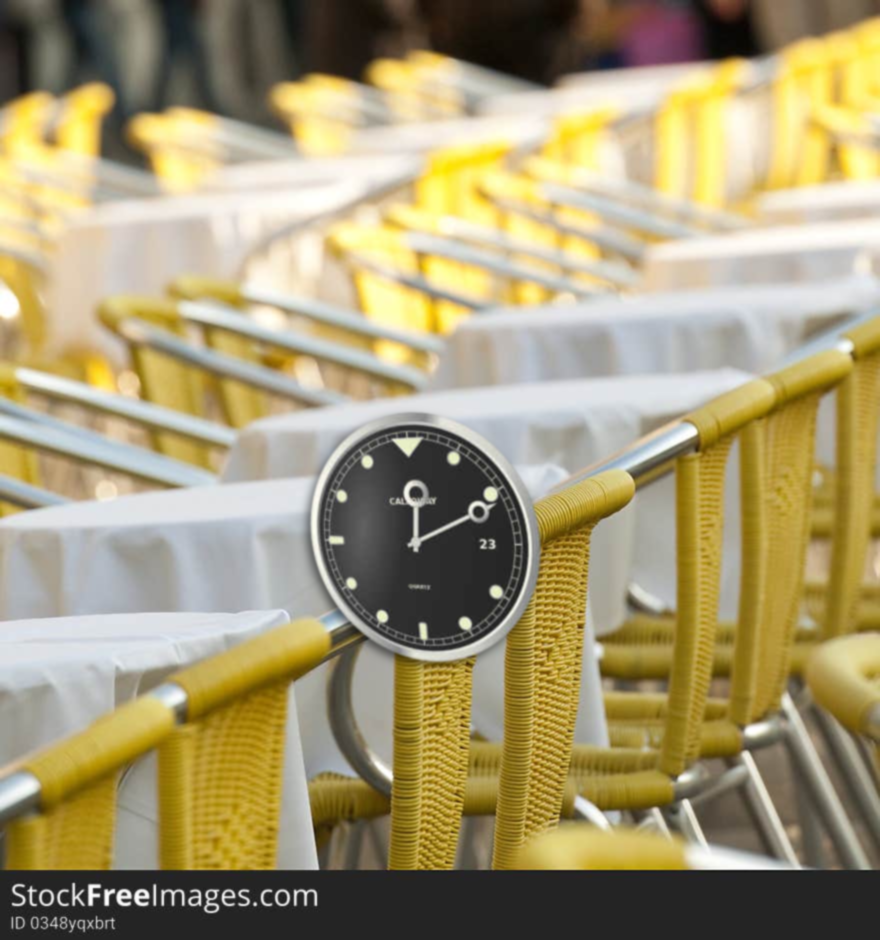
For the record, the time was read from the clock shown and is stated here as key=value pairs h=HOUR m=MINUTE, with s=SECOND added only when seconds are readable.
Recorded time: h=12 m=11
